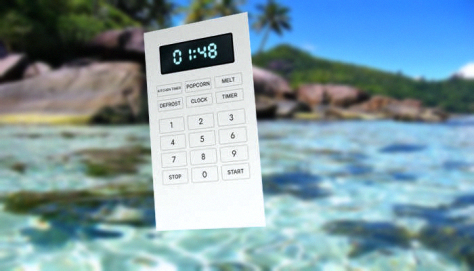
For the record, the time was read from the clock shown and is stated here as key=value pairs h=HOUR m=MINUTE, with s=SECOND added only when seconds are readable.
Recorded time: h=1 m=48
